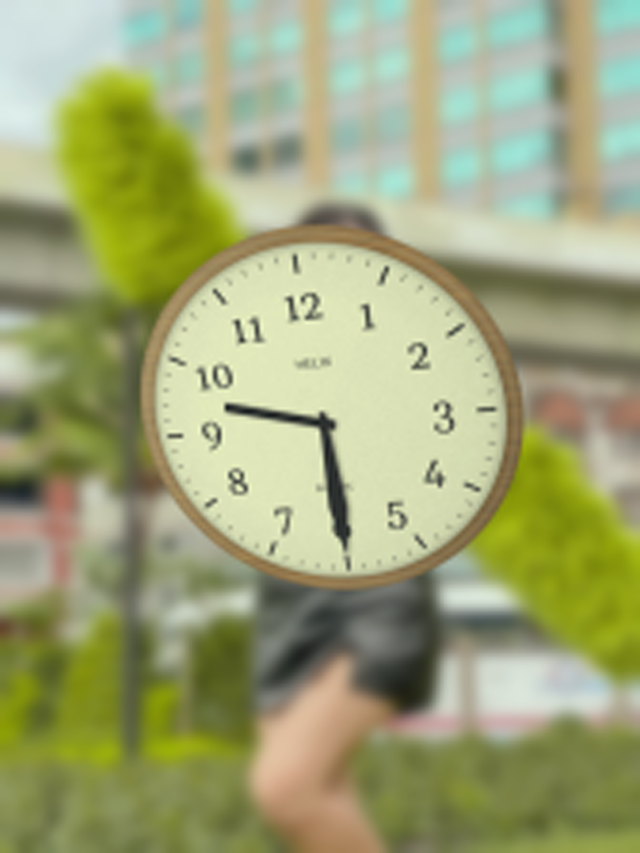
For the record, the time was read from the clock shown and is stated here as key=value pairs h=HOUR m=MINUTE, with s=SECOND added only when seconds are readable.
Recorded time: h=9 m=30
